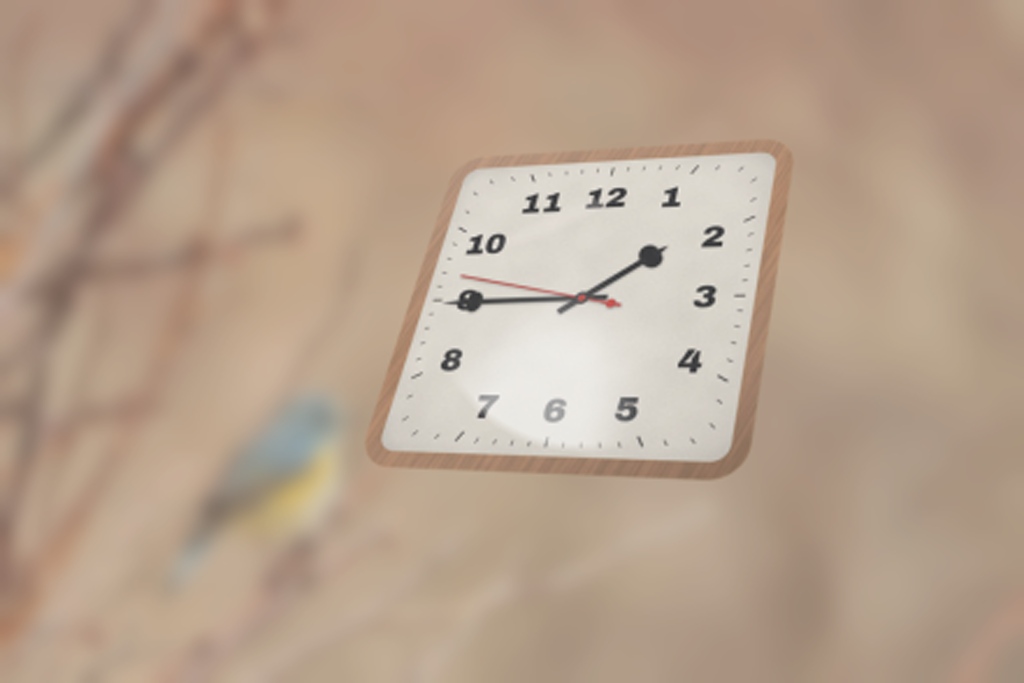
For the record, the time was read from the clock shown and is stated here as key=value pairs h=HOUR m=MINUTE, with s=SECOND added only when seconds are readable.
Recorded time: h=1 m=44 s=47
